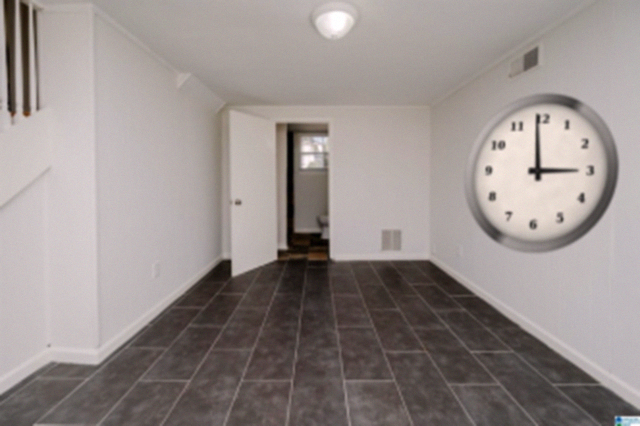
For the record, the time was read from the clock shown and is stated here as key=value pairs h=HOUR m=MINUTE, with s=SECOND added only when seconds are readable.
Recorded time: h=2 m=59
